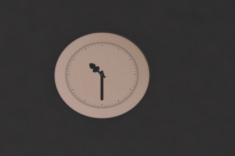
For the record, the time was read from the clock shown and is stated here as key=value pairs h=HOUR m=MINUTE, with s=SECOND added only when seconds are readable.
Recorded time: h=10 m=30
